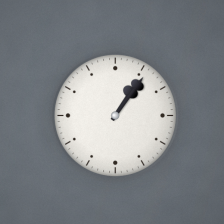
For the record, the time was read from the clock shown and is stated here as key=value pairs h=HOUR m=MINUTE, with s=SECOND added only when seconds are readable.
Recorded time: h=1 m=6
